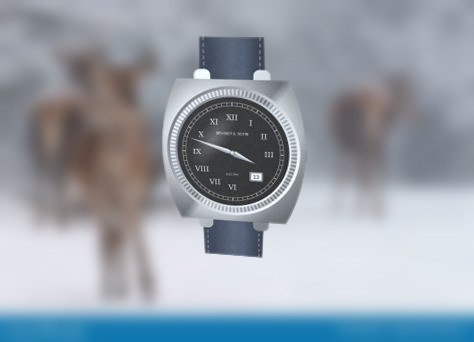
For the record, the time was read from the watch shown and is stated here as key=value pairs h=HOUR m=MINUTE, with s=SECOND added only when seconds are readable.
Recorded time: h=3 m=48
